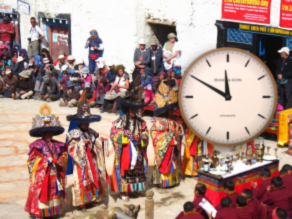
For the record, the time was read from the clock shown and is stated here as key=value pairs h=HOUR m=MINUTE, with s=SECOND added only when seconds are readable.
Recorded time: h=11 m=50
